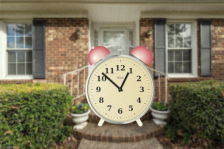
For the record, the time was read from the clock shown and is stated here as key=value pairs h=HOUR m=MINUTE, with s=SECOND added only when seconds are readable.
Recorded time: h=12 m=52
